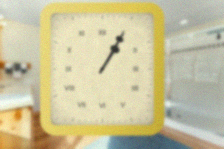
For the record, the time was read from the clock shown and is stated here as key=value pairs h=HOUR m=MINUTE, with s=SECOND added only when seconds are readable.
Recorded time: h=1 m=5
